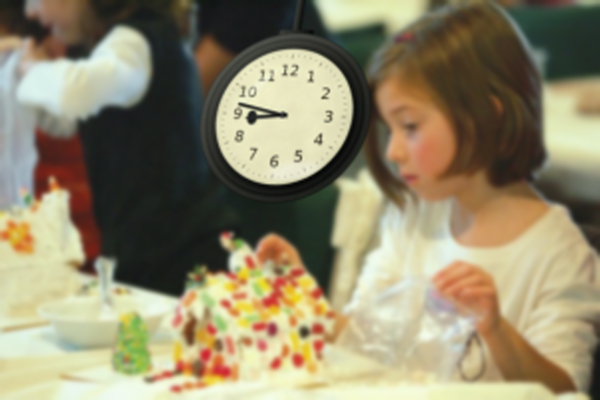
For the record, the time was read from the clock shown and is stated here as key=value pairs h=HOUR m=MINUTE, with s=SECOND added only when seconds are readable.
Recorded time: h=8 m=47
